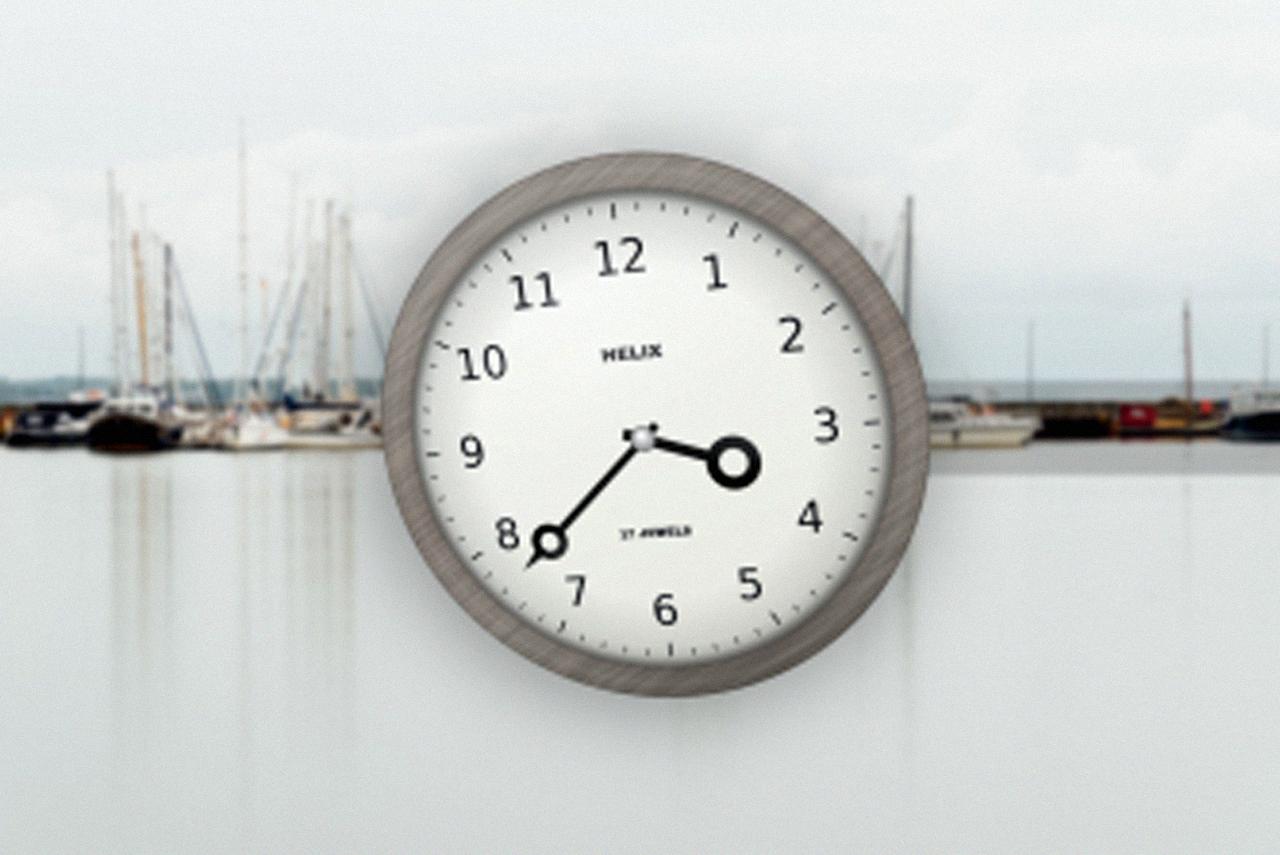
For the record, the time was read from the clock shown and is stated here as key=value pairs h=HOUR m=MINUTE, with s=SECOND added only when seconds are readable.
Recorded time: h=3 m=38
